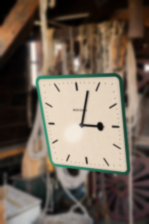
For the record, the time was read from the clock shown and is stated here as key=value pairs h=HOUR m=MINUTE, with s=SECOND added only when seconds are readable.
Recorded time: h=3 m=3
